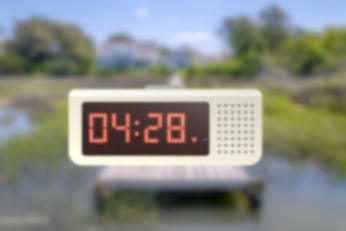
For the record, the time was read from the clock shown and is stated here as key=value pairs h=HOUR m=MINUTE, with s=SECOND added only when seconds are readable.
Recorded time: h=4 m=28
